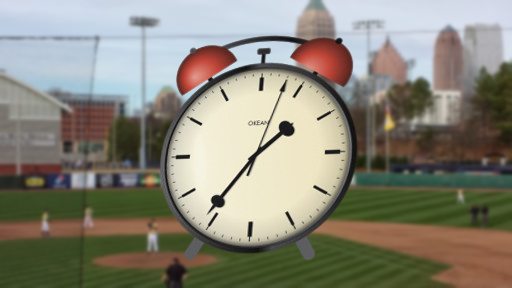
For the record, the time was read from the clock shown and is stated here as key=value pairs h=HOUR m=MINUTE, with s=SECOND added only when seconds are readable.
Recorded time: h=1 m=36 s=3
